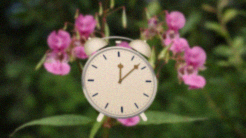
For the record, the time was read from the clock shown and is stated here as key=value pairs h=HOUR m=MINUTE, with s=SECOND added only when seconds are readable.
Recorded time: h=12 m=8
